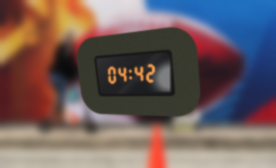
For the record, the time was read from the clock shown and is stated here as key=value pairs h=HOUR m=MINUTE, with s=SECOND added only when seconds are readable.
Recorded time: h=4 m=42
